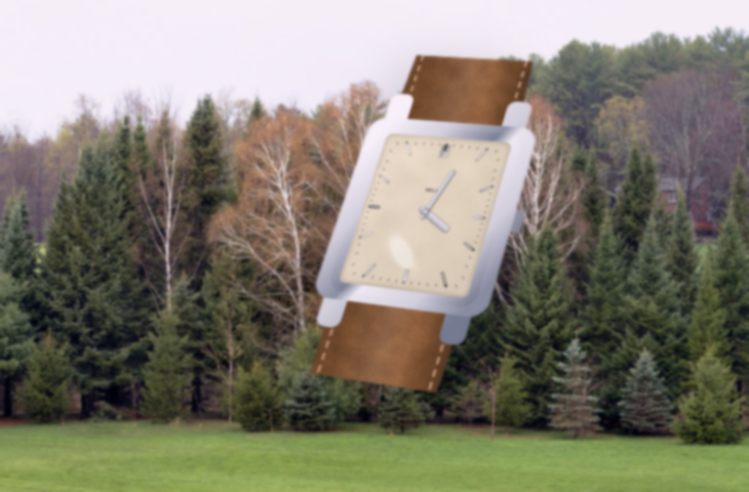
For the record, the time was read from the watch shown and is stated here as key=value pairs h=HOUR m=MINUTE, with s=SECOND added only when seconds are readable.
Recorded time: h=4 m=3
